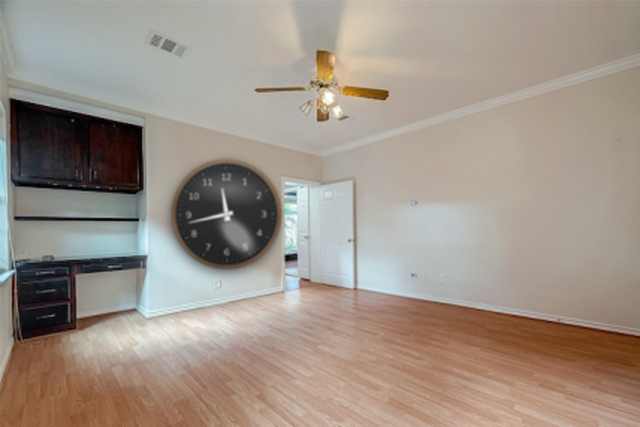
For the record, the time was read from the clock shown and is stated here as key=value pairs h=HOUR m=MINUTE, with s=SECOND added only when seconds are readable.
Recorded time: h=11 m=43
